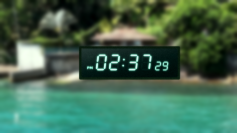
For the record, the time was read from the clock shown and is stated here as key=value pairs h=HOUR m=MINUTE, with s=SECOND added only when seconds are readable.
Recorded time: h=2 m=37 s=29
